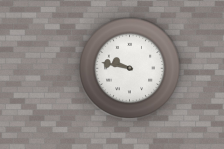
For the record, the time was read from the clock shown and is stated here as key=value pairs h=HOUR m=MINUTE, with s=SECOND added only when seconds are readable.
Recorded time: h=9 m=47
